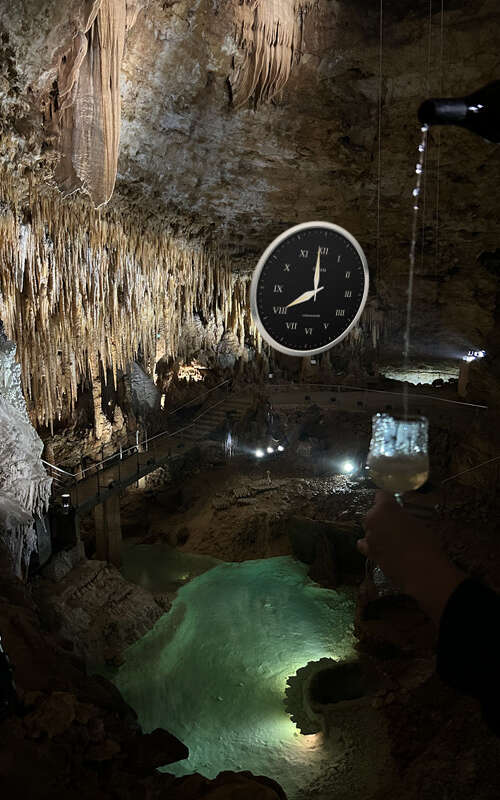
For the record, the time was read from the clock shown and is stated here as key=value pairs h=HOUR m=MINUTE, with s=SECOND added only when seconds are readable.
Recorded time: h=7 m=59
